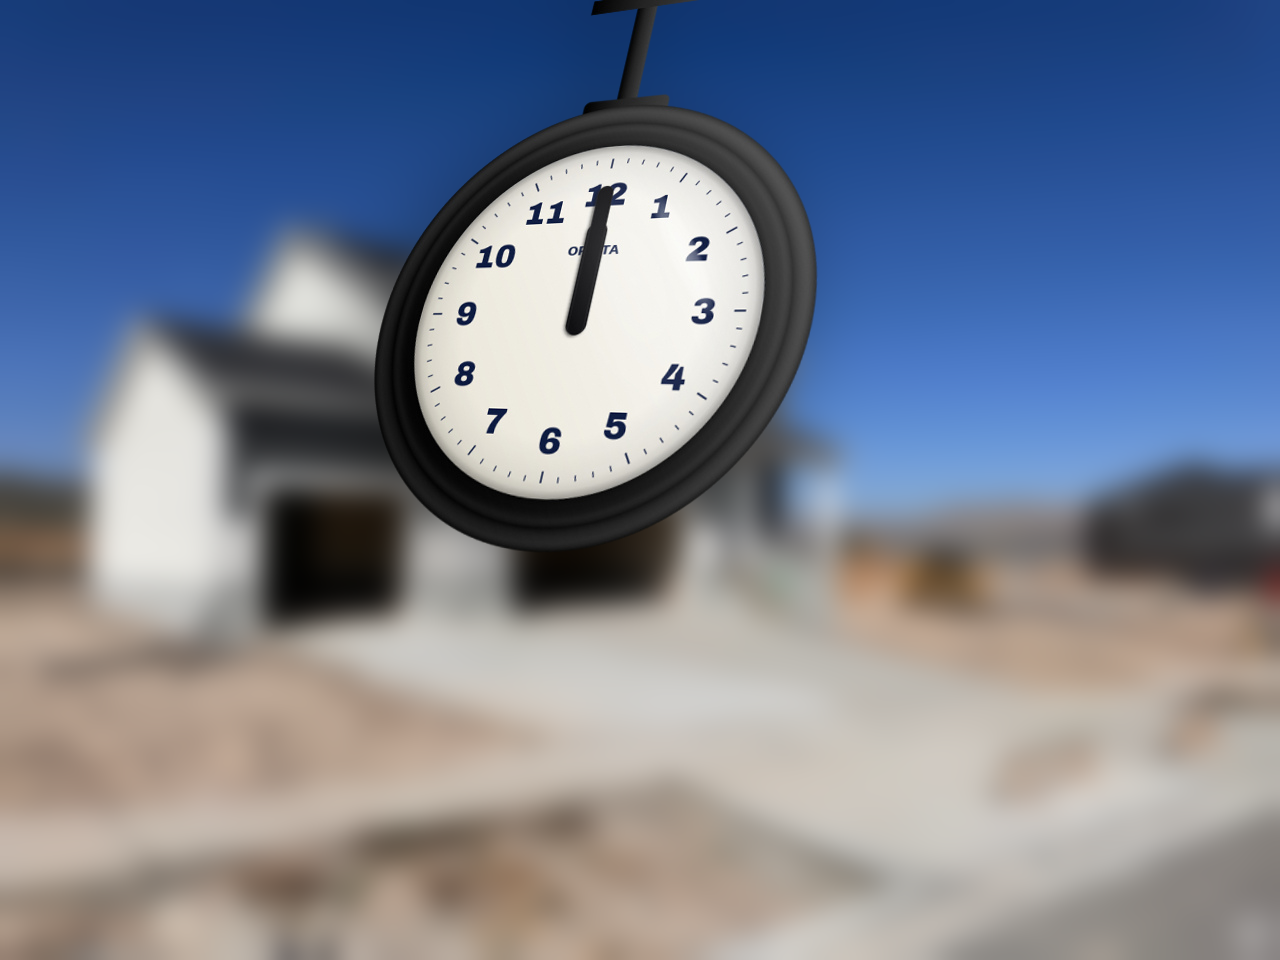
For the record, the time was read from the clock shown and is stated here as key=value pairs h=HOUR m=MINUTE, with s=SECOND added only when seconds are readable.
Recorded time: h=12 m=0
